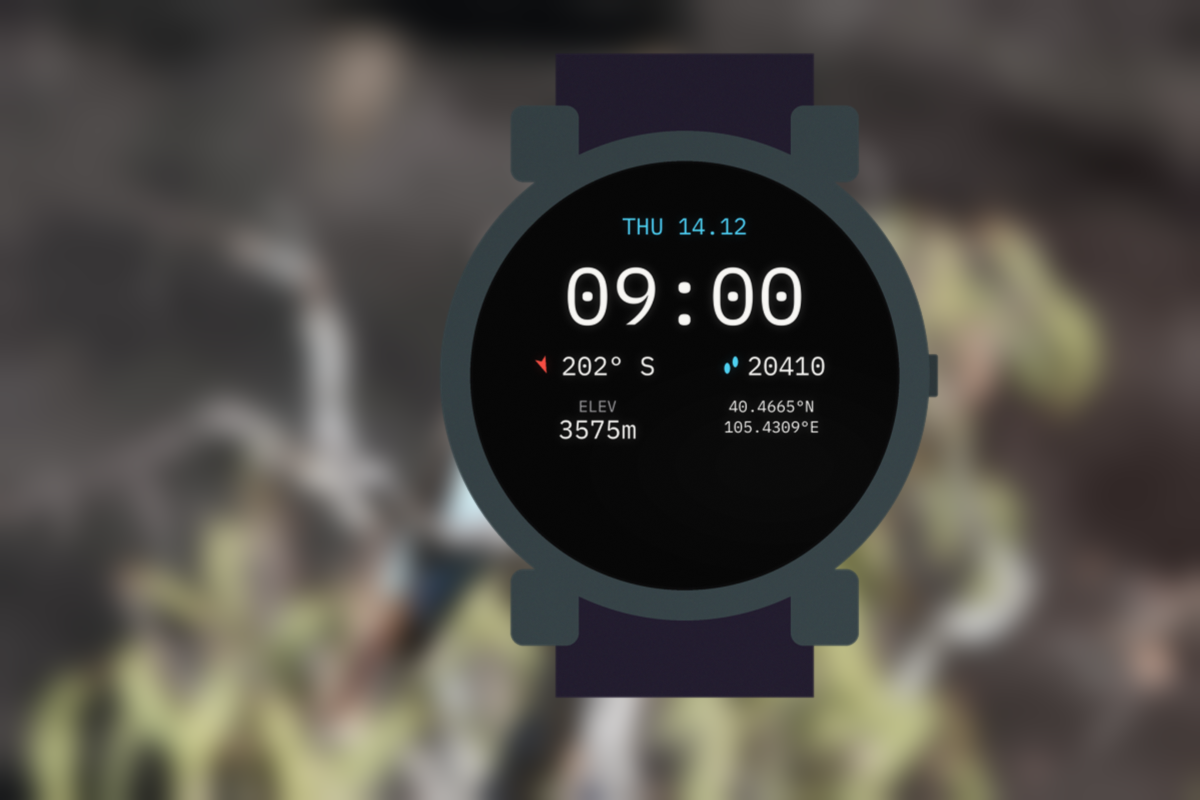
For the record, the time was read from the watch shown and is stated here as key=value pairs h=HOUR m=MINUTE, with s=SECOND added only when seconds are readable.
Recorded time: h=9 m=0
